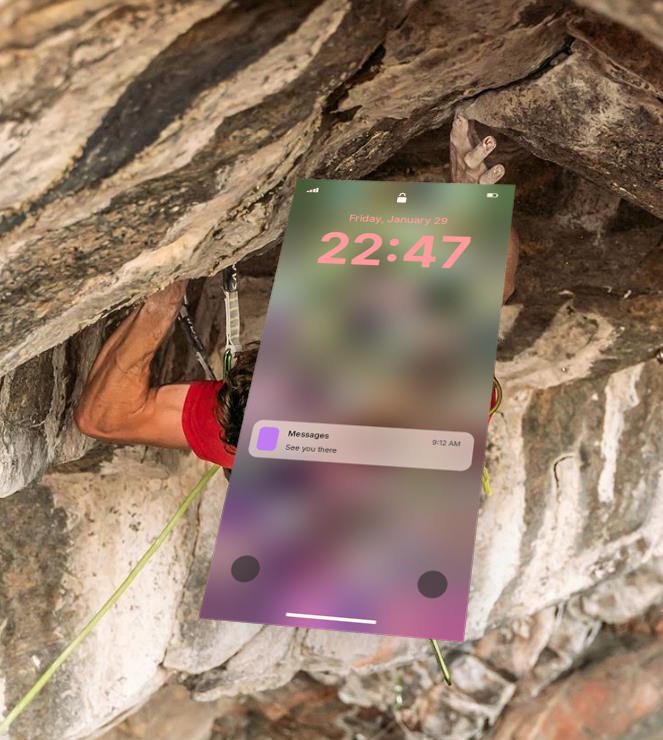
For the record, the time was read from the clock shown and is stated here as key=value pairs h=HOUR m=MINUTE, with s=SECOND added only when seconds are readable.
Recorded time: h=22 m=47
